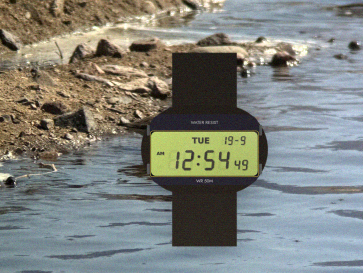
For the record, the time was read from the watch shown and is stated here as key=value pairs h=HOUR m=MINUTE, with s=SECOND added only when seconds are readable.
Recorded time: h=12 m=54 s=49
